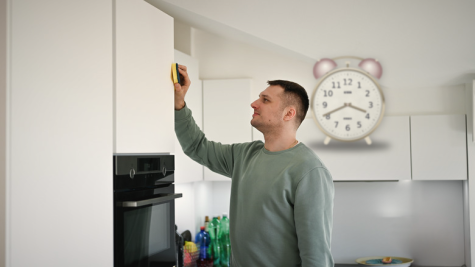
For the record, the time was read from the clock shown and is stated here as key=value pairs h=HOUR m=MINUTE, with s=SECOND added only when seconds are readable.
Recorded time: h=3 m=41
